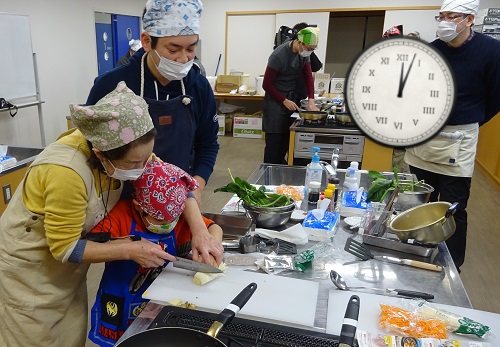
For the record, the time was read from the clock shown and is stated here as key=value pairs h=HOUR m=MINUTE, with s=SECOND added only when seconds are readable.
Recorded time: h=12 m=3
